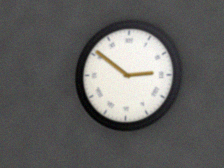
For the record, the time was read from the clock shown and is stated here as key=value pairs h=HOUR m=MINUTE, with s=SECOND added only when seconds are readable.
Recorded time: h=2 m=51
